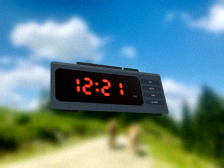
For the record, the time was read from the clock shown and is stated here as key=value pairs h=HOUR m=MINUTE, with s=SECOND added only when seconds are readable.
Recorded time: h=12 m=21
